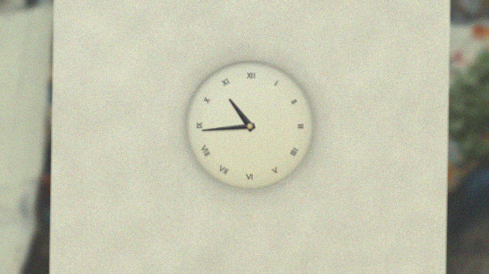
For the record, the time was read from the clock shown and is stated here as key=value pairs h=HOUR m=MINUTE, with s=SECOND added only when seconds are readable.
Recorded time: h=10 m=44
